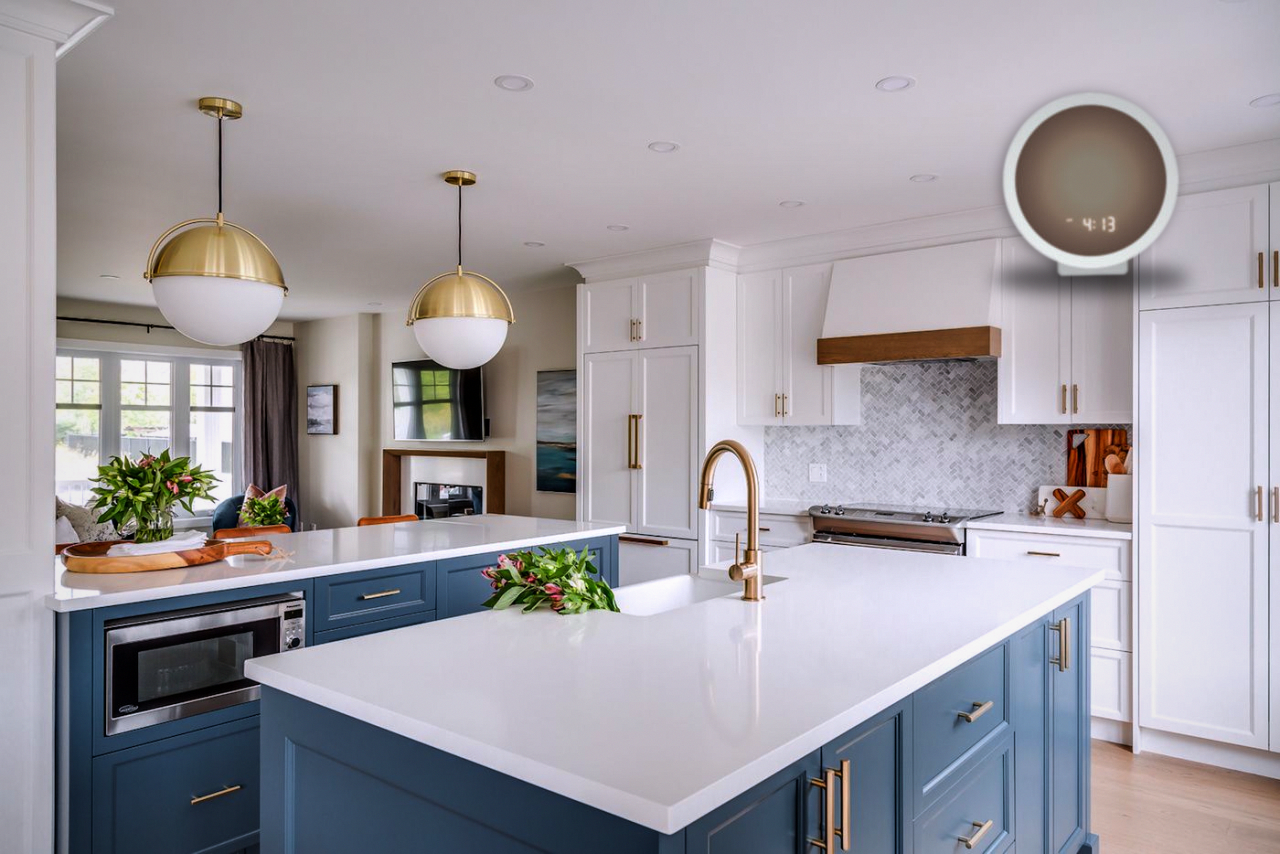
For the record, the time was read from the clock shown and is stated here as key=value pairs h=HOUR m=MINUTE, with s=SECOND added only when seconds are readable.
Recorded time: h=4 m=13
